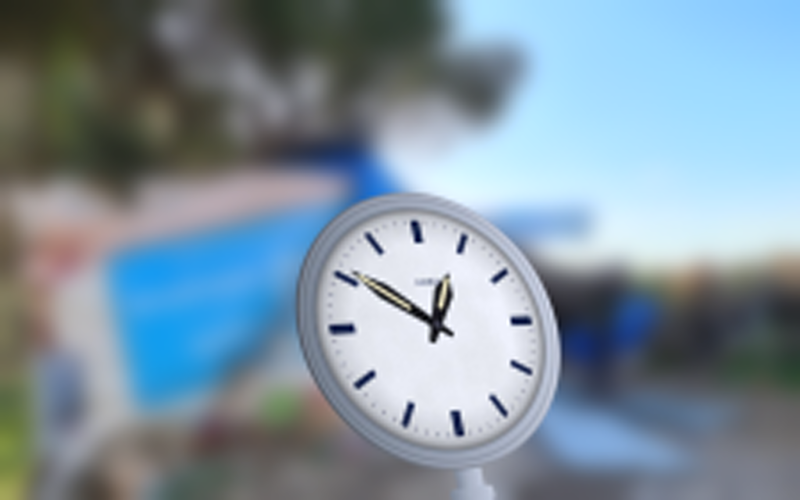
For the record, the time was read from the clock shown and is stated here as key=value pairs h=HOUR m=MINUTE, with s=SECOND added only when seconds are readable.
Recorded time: h=12 m=51
